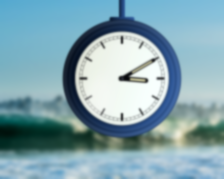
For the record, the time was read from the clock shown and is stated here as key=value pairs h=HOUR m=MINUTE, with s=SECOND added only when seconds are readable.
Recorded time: h=3 m=10
